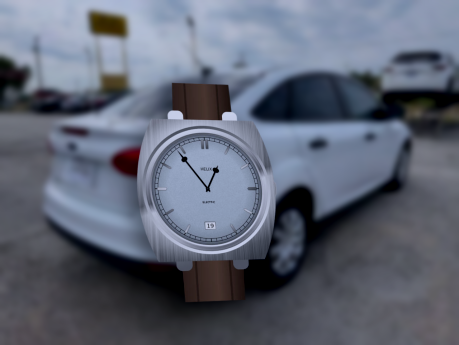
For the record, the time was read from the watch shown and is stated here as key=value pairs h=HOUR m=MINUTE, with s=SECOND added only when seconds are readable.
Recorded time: h=12 m=54
